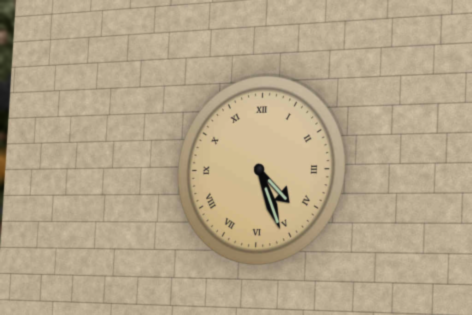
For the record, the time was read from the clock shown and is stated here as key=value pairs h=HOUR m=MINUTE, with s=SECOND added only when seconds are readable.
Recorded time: h=4 m=26
